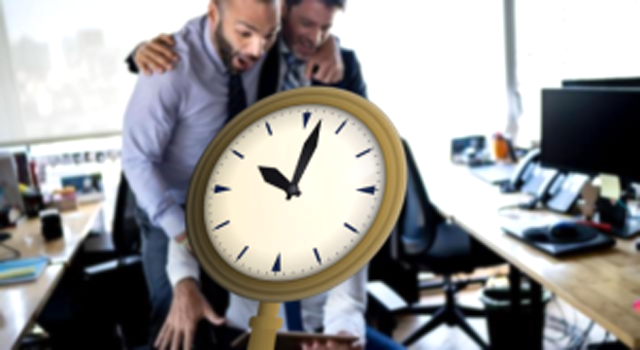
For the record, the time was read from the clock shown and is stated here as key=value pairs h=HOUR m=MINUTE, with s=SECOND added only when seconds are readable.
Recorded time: h=10 m=2
